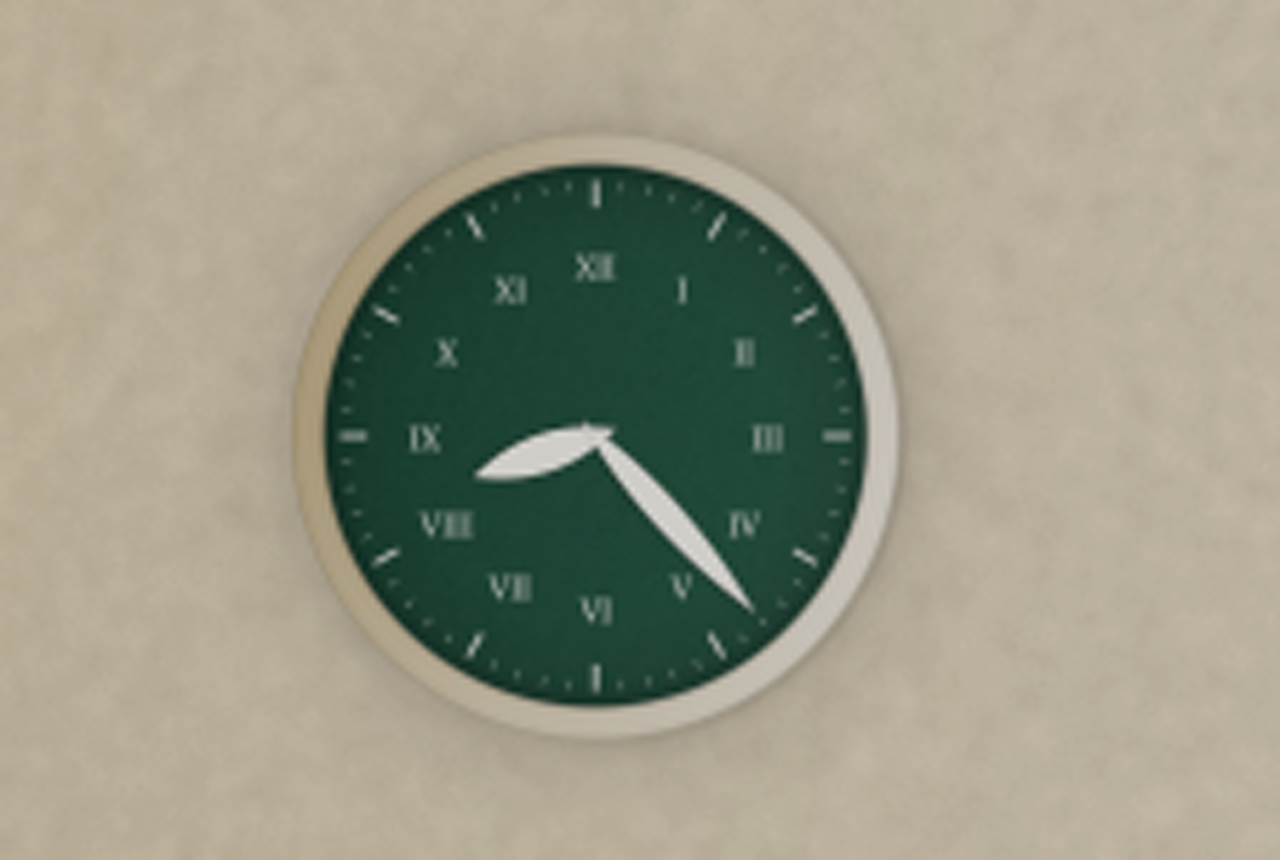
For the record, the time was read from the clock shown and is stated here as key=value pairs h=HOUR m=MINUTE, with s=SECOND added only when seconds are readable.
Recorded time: h=8 m=23
